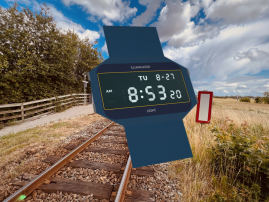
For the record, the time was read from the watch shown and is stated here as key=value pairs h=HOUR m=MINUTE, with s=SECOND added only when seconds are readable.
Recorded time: h=8 m=53 s=20
